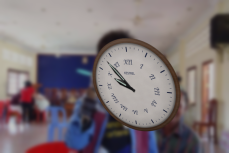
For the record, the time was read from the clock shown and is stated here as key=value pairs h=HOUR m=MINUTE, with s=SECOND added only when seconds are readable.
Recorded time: h=9 m=53
